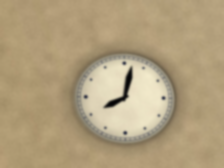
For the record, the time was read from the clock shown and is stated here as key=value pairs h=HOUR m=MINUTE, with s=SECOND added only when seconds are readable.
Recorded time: h=8 m=2
